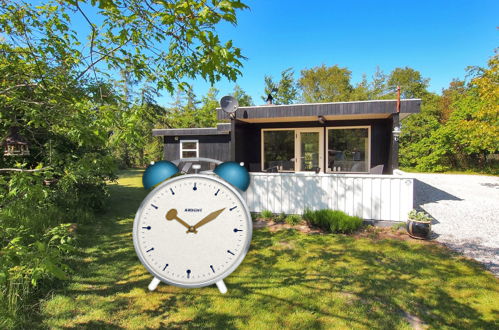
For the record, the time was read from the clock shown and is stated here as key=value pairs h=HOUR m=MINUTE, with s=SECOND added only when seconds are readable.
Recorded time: h=10 m=9
